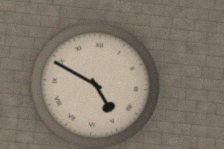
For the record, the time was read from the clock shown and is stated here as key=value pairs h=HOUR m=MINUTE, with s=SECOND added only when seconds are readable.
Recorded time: h=4 m=49
